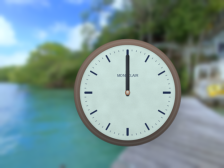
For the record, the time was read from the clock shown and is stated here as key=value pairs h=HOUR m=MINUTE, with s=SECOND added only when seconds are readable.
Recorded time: h=12 m=0
